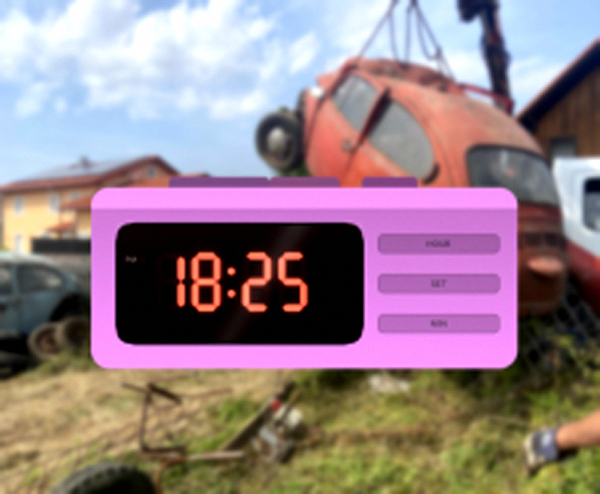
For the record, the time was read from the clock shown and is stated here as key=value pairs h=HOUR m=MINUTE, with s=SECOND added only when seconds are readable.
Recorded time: h=18 m=25
